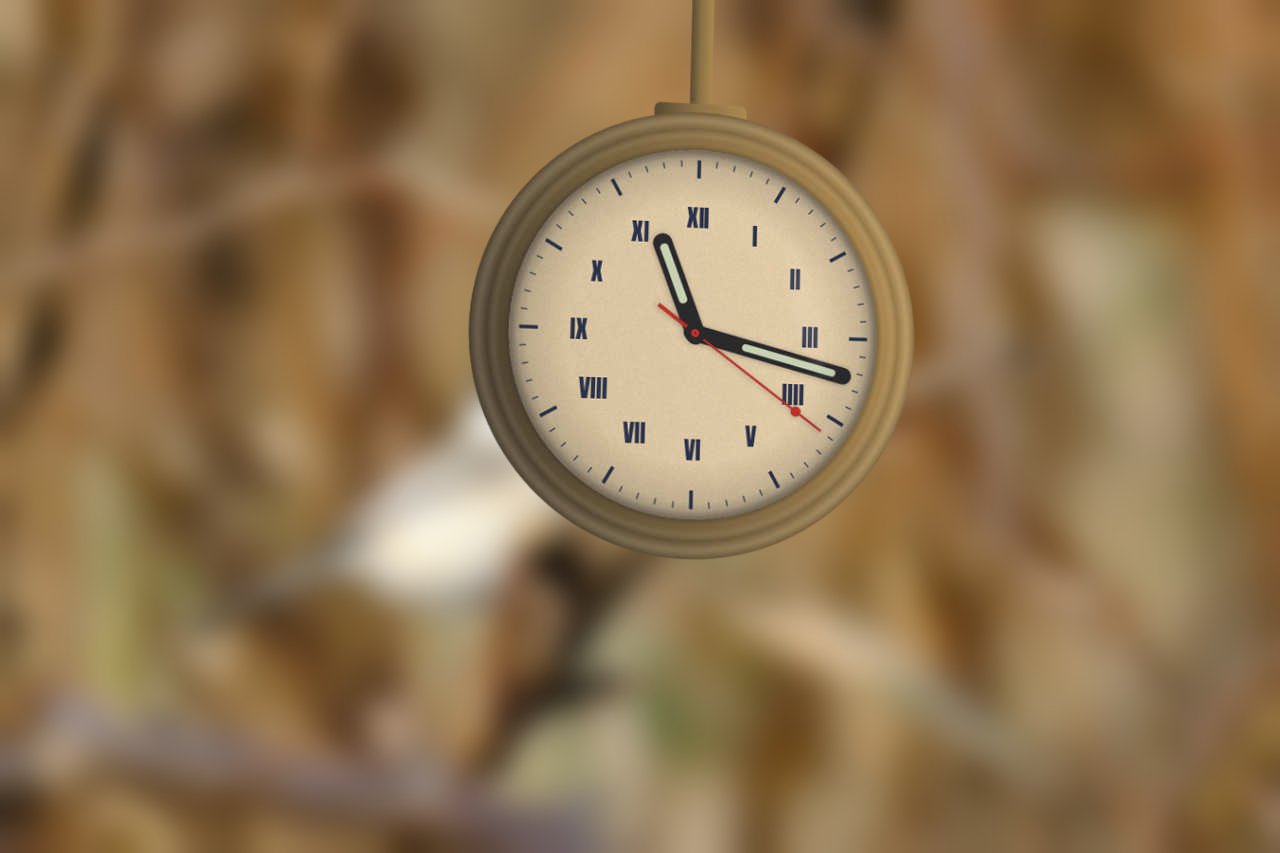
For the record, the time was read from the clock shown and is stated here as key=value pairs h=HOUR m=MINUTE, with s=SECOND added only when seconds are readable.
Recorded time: h=11 m=17 s=21
